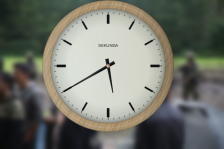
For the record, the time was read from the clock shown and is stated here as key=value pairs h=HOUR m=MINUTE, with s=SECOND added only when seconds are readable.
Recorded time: h=5 m=40
